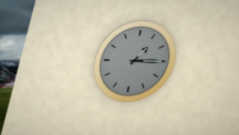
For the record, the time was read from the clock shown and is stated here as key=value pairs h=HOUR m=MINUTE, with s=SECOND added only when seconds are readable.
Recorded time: h=1 m=15
